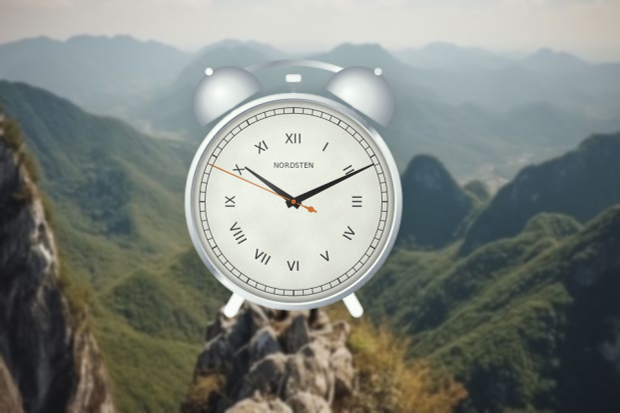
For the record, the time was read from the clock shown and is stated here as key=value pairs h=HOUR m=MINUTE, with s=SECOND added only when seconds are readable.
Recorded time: h=10 m=10 s=49
